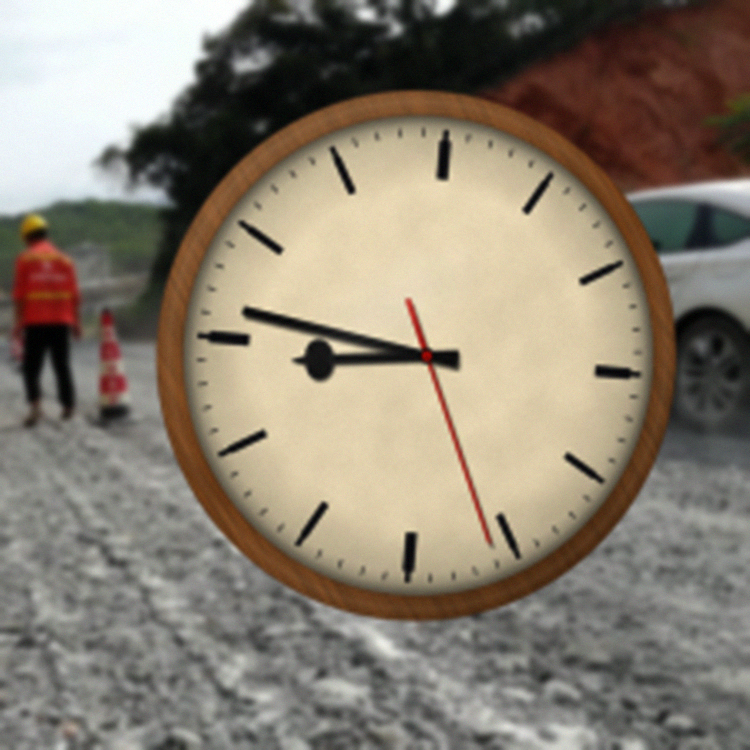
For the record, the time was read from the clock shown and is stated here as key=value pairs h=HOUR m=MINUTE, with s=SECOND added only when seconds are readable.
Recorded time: h=8 m=46 s=26
